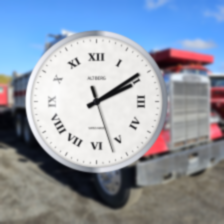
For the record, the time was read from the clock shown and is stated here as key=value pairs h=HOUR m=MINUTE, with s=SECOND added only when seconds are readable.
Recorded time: h=2 m=9 s=27
